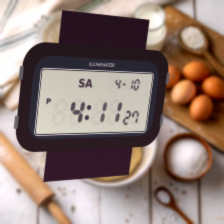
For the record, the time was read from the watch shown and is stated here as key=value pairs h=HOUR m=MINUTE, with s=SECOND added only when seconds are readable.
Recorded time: h=4 m=11 s=27
